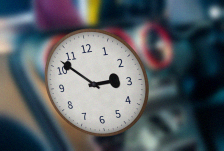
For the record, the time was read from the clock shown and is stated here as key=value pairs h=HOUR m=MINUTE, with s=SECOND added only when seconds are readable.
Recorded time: h=2 m=52
